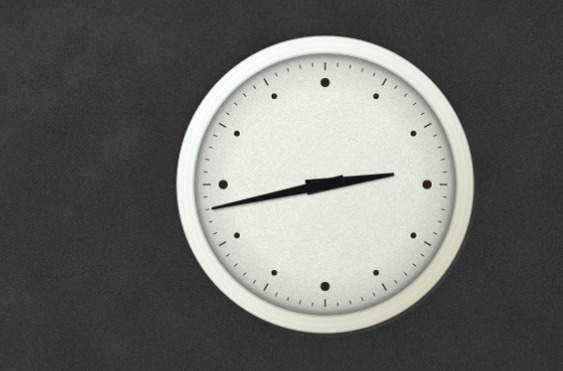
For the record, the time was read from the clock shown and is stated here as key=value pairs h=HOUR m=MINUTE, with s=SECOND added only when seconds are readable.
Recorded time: h=2 m=43
